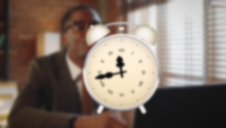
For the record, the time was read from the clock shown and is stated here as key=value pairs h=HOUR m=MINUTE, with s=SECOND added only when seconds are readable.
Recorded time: h=11 m=43
